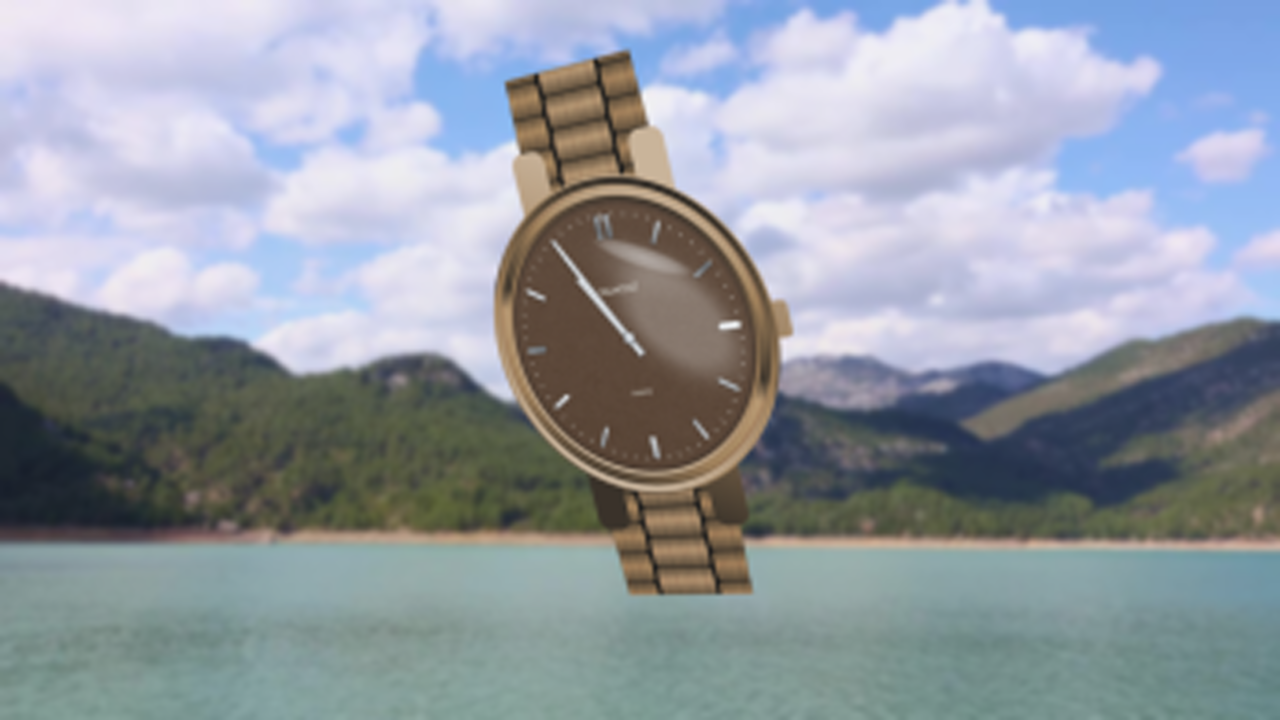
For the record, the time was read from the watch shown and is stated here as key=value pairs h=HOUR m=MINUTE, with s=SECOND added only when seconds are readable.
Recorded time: h=10 m=55
